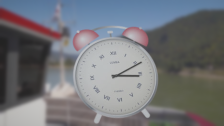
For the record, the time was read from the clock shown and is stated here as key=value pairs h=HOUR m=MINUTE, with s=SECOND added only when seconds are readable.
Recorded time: h=3 m=11
